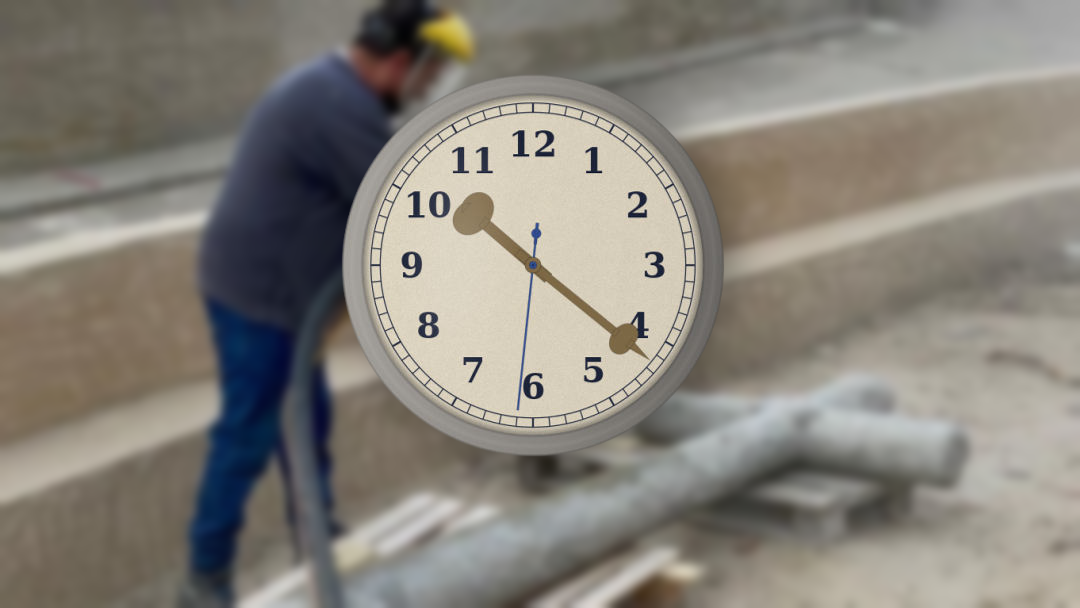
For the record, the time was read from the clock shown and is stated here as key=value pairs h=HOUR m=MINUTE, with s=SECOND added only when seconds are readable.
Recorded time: h=10 m=21 s=31
